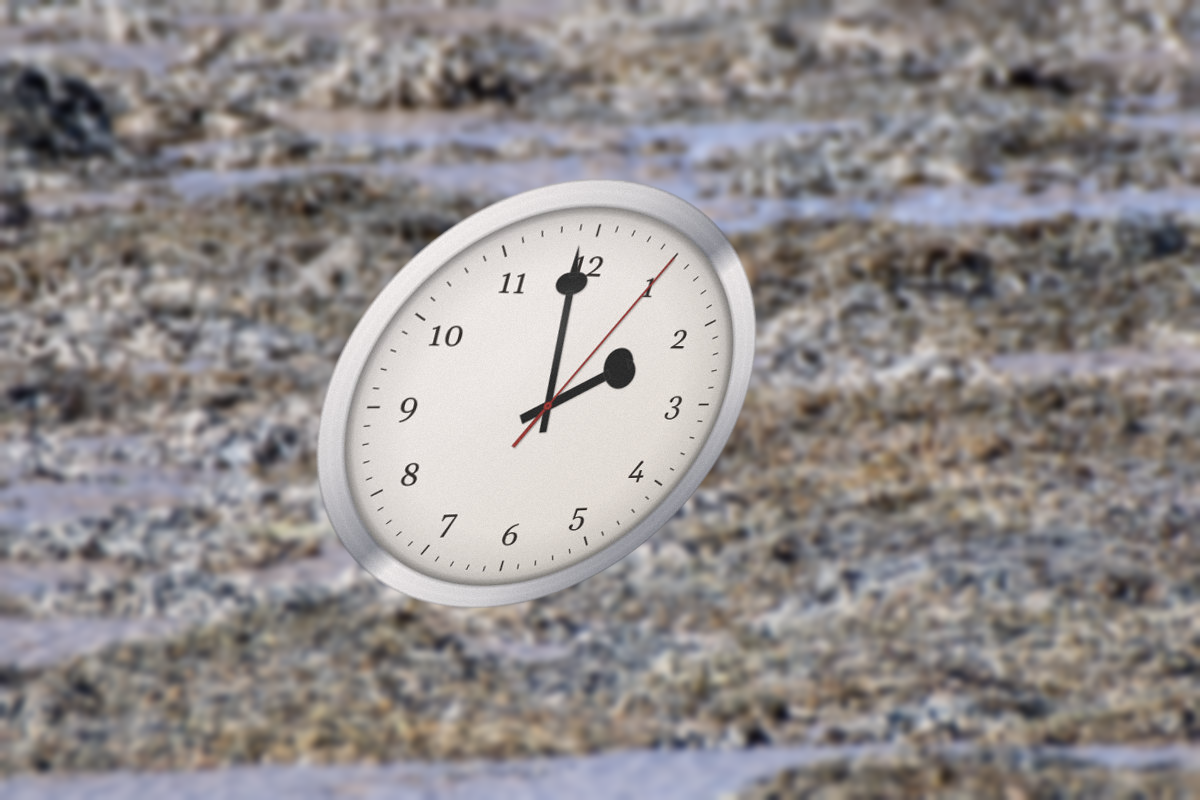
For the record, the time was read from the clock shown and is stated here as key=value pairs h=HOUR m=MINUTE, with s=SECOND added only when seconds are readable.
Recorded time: h=1 m=59 s=5
